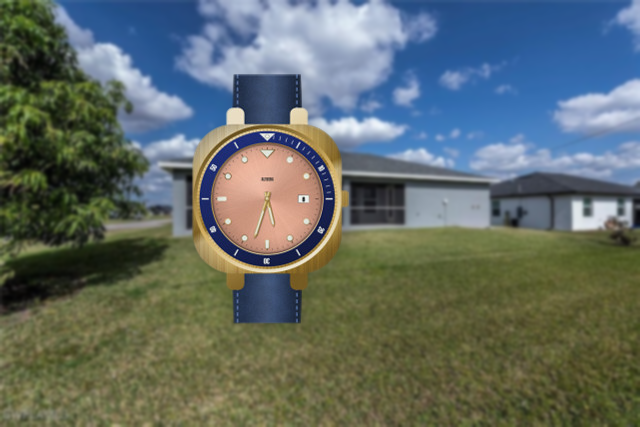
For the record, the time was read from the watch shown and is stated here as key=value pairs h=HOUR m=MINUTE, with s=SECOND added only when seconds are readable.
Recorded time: h=5 m=33
